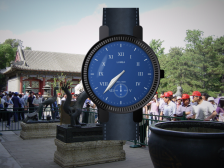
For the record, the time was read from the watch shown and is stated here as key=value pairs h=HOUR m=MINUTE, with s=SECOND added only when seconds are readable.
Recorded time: h=7 m=37
